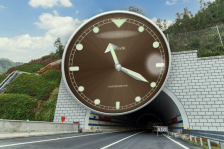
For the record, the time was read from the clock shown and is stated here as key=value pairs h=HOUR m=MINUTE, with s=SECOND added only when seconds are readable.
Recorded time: h=11 m=20
